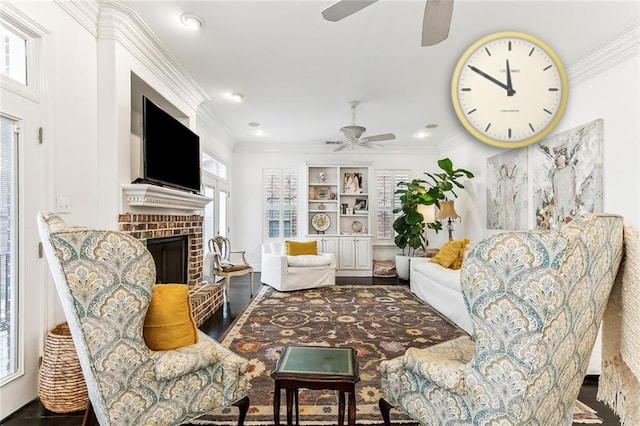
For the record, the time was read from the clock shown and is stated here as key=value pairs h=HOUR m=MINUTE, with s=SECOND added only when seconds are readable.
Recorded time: h=11 m=50
